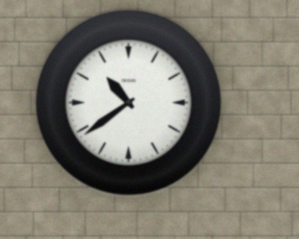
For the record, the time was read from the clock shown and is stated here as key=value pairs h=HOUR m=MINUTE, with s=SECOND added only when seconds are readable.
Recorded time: h=10 m=39
